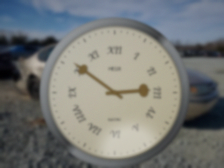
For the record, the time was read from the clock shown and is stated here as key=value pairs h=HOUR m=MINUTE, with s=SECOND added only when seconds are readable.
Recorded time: h=2 m=51
